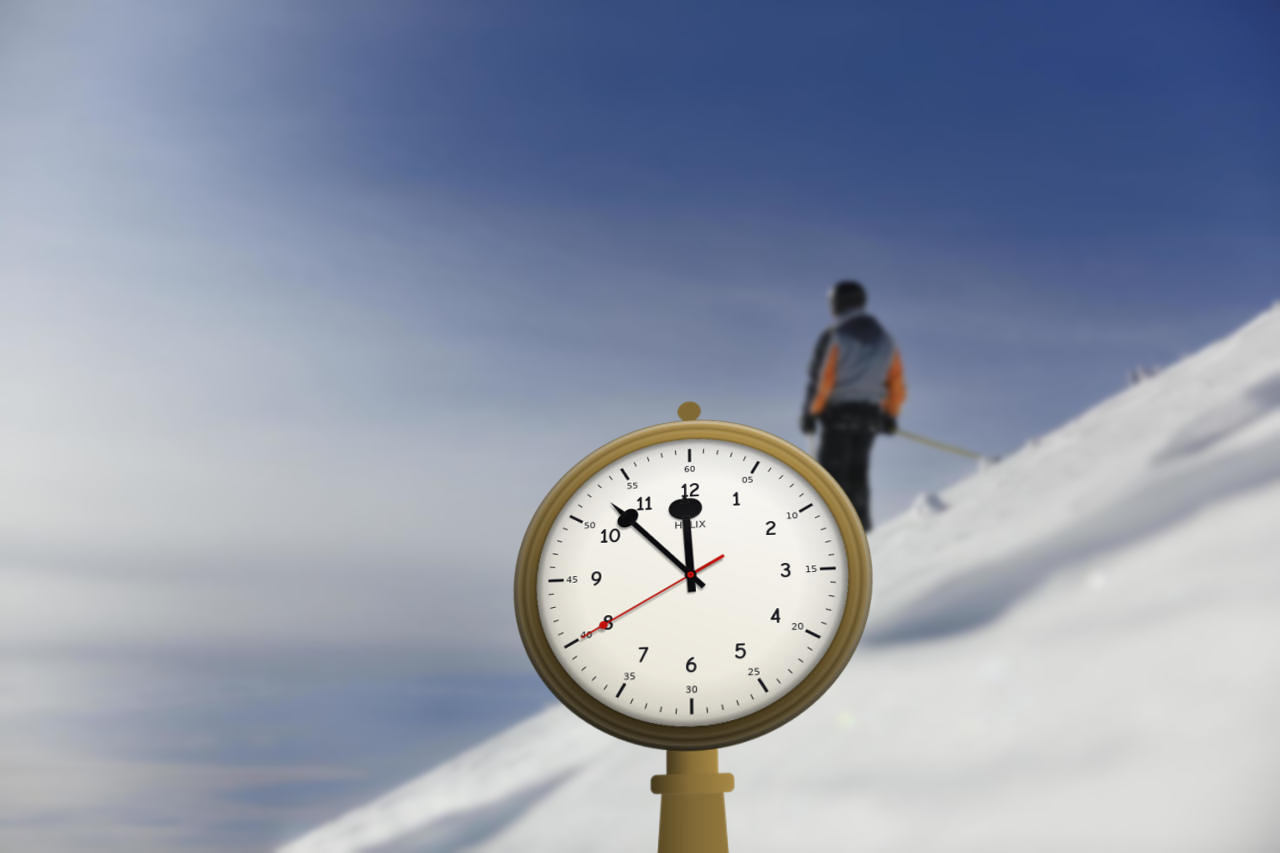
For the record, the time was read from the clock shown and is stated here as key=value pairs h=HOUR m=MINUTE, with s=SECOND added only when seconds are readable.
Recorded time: h=11 m=52 s=40
